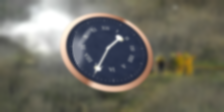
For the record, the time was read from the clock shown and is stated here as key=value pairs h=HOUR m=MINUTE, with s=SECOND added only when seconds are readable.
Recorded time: h=1 m=35
